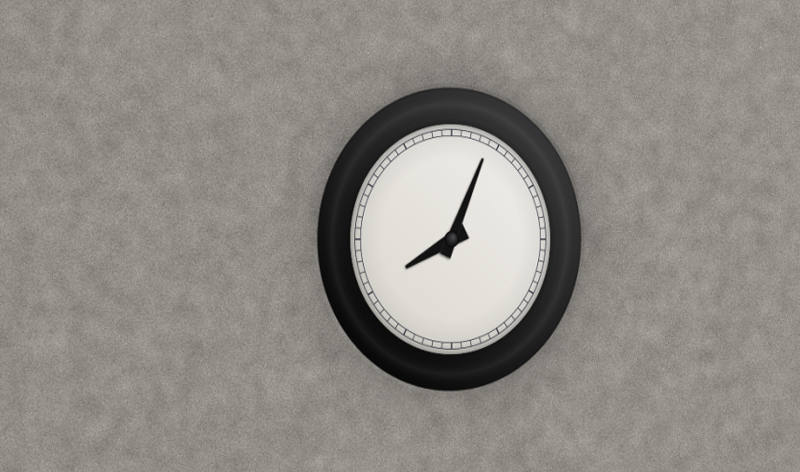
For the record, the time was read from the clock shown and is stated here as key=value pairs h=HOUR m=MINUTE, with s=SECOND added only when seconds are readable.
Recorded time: h=8 m=4
